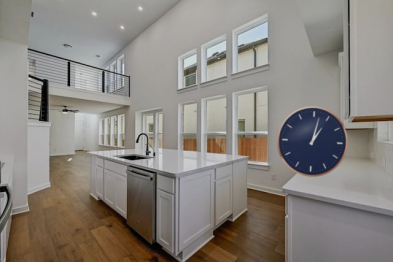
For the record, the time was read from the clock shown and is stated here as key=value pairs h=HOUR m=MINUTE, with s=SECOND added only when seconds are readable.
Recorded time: h=1 m=2
